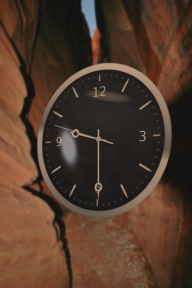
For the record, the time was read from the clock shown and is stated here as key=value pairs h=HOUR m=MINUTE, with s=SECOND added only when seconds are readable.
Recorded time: h=9 m=29 s=48
